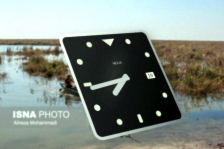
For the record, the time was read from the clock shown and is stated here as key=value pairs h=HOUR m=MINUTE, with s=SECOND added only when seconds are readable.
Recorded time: h=7 m=44
